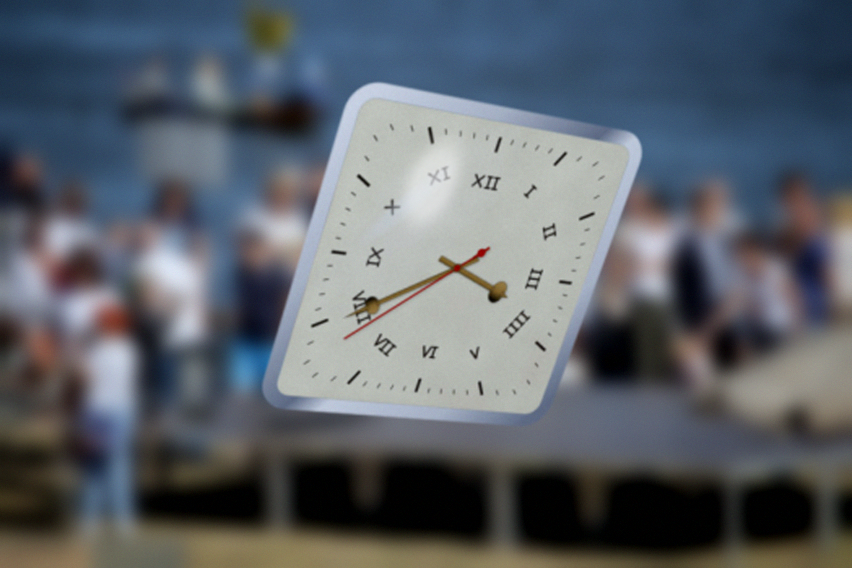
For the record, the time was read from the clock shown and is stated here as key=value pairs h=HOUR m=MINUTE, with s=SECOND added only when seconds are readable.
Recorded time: h=3 m=39 s=38
